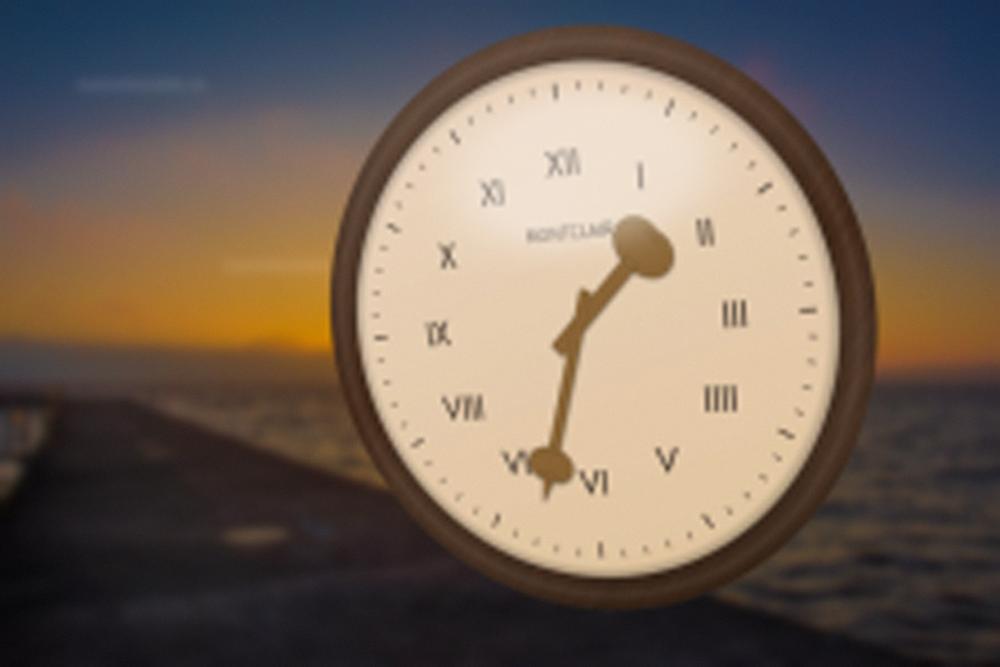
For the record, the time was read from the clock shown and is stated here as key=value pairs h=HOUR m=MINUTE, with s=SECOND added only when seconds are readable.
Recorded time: h=1 m=33
